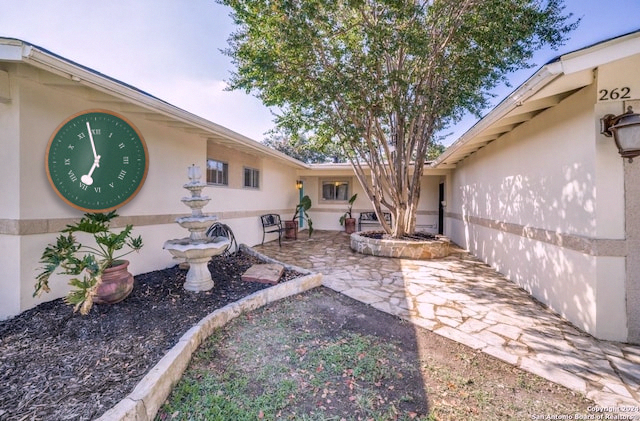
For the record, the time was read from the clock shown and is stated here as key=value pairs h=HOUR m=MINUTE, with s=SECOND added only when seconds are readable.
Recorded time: h=6 m=58
